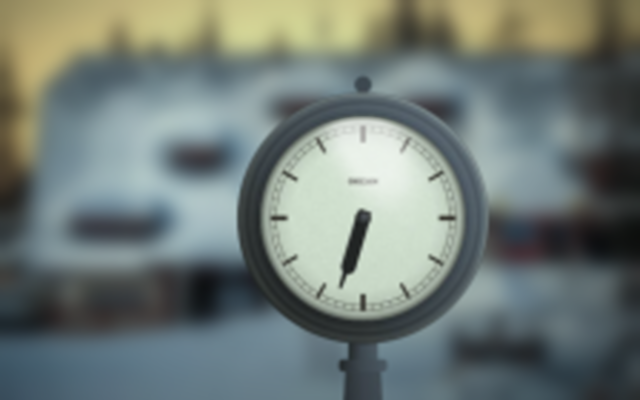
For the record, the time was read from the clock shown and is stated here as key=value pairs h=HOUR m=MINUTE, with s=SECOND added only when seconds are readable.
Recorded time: h=6 m=33
